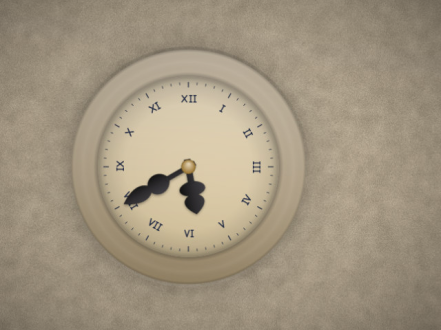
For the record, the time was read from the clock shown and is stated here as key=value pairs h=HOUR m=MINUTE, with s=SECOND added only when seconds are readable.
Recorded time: h=5 m=40
